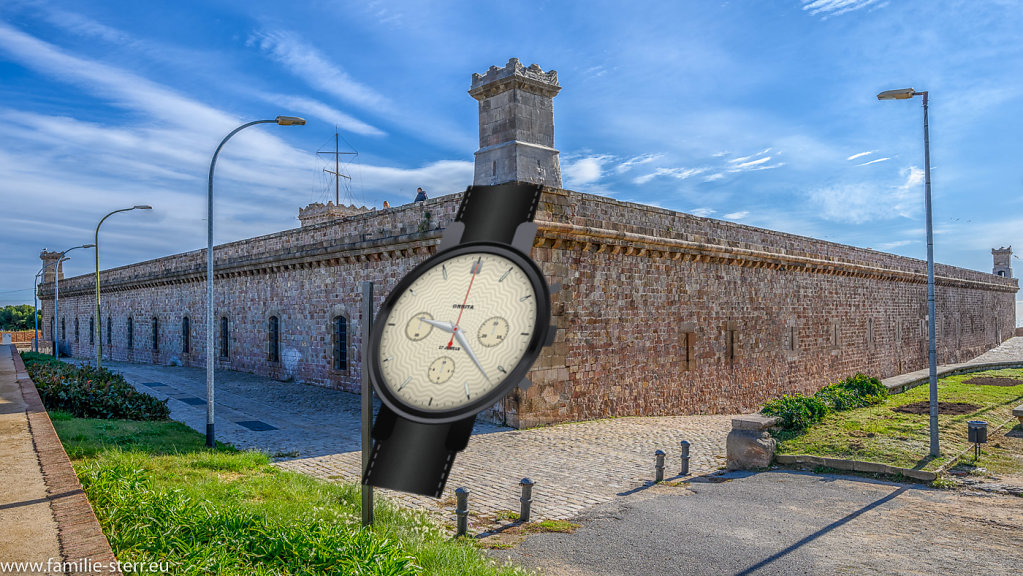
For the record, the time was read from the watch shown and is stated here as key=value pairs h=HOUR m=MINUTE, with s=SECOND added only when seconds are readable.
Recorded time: h=9 m=22
